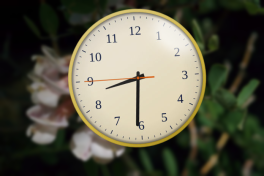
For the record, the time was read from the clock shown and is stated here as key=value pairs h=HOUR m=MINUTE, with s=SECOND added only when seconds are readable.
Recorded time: h=8 m=30 s=45
